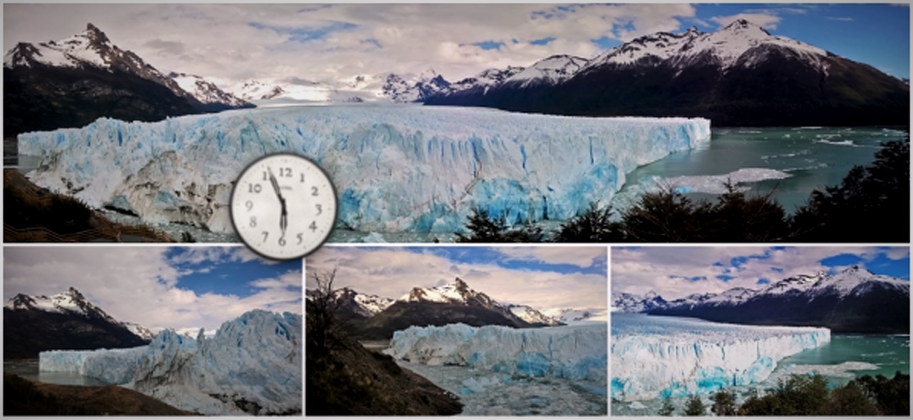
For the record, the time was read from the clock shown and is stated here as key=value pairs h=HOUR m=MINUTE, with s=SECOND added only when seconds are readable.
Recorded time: h=5 m=56
